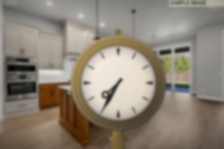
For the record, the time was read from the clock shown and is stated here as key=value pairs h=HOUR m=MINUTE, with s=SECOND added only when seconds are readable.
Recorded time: h=7 m=35
